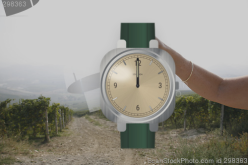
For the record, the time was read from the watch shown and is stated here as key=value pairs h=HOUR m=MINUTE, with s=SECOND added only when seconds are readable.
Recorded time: h=12 m=0
